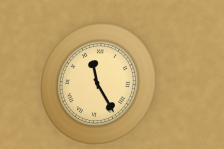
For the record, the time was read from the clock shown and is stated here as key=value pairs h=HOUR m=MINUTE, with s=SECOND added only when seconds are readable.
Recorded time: h=11 m=24
